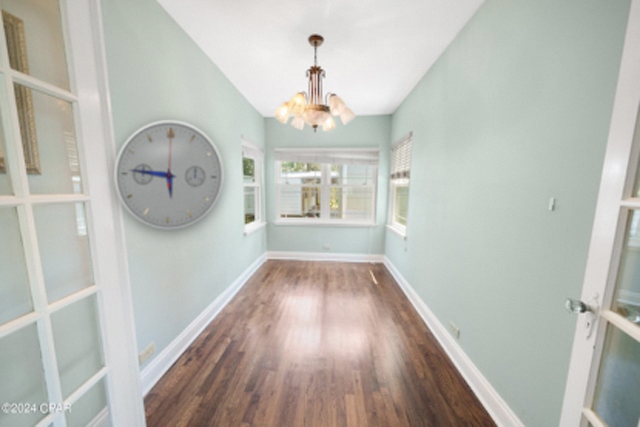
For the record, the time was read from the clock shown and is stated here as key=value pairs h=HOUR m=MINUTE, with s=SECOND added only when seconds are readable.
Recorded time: h=5 m=46
